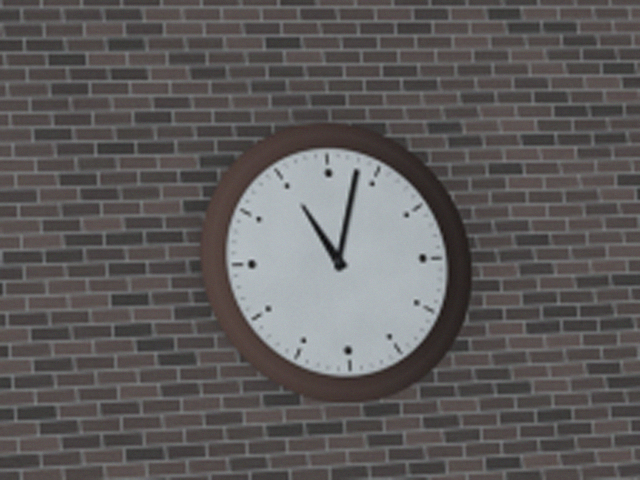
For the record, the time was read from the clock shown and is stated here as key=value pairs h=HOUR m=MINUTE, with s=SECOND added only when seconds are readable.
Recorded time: h=11 m=3
